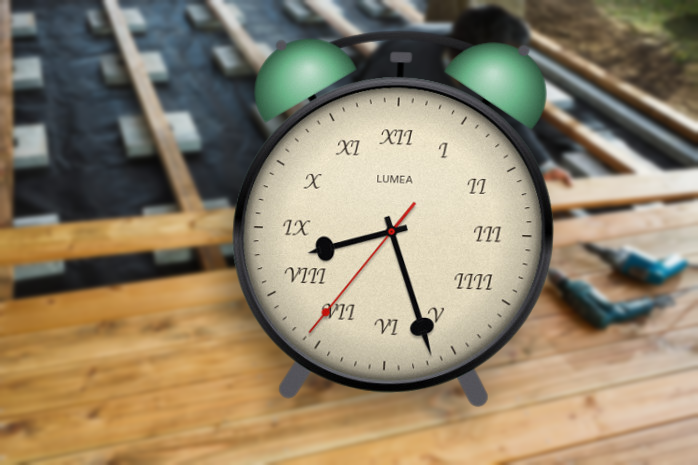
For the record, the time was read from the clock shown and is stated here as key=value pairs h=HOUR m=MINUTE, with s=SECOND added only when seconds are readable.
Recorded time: h=8 m=26 s=36
